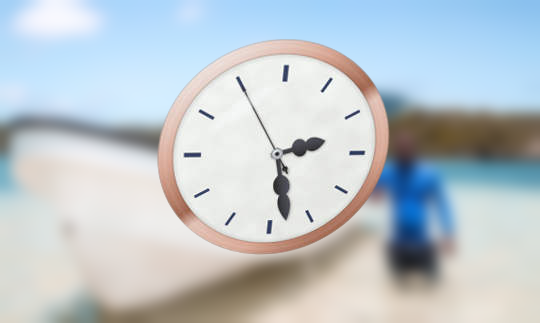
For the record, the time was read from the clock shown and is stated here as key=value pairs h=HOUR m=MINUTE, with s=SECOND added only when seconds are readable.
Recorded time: h=2 m=27 s=55
